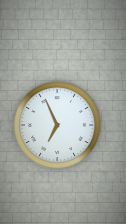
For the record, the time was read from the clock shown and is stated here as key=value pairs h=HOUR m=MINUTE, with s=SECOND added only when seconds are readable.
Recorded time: h=6 m=56
